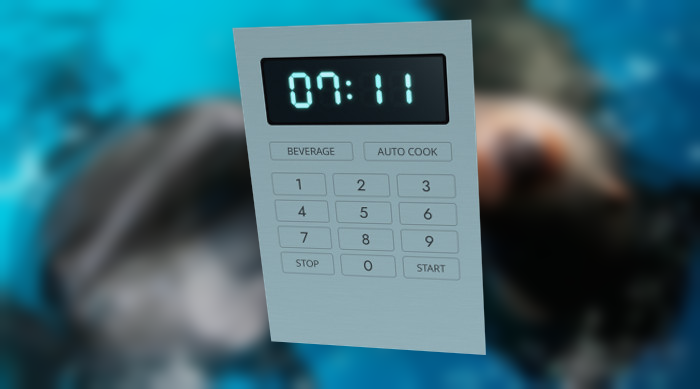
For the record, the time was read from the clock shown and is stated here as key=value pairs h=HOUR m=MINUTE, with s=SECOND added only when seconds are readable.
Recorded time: h=7 m=11
